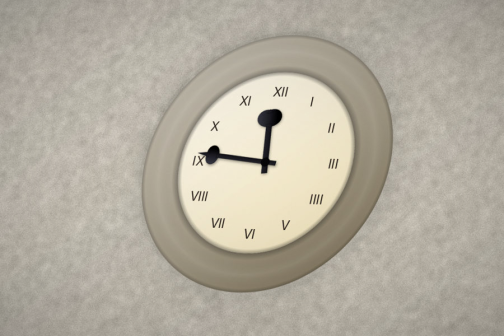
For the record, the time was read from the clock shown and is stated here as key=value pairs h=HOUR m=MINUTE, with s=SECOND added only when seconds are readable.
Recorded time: h=11 m=46
